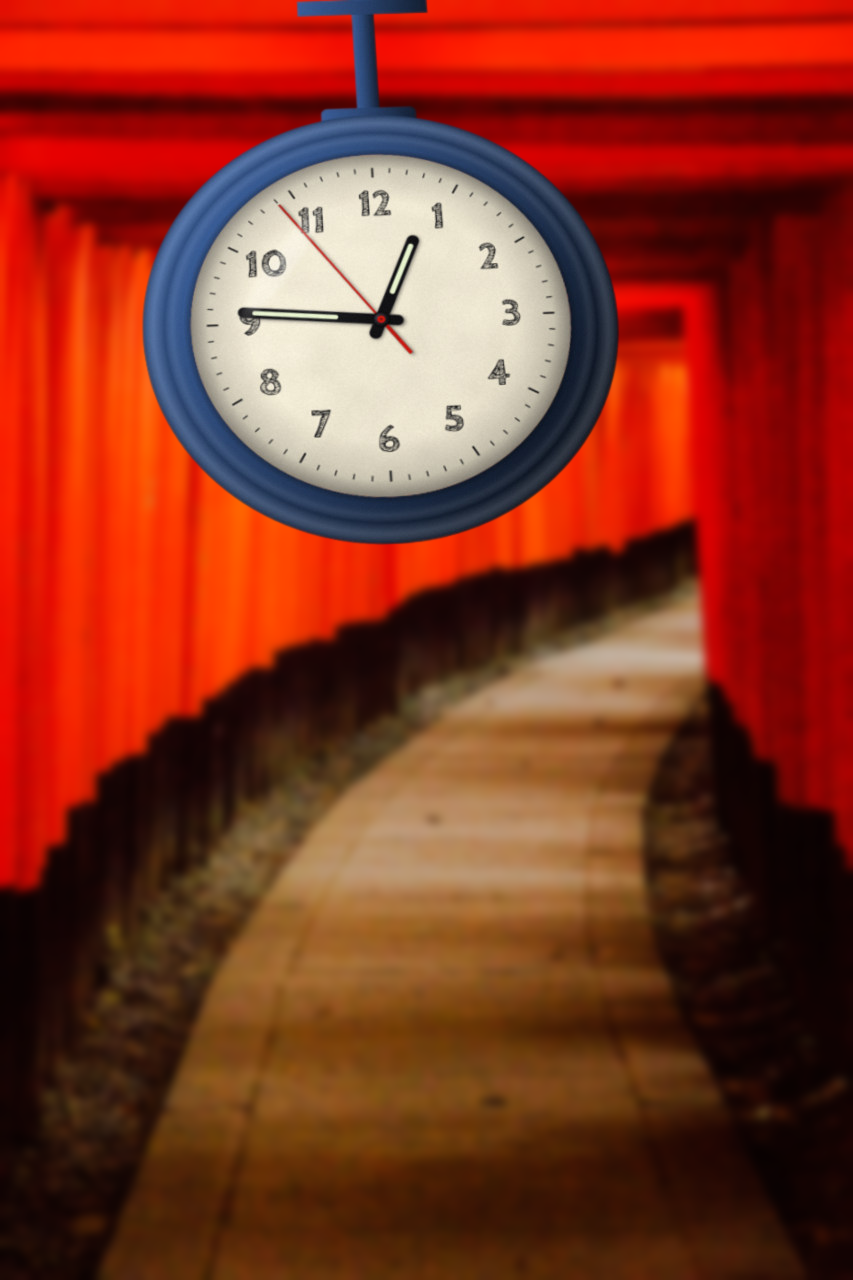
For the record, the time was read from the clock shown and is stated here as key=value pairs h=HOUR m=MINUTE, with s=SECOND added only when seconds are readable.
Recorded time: h=12 m=45 s=54
